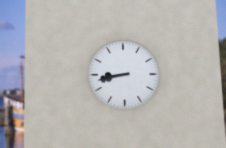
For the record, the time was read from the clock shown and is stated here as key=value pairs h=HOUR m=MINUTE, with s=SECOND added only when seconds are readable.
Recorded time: h=8 m=43
